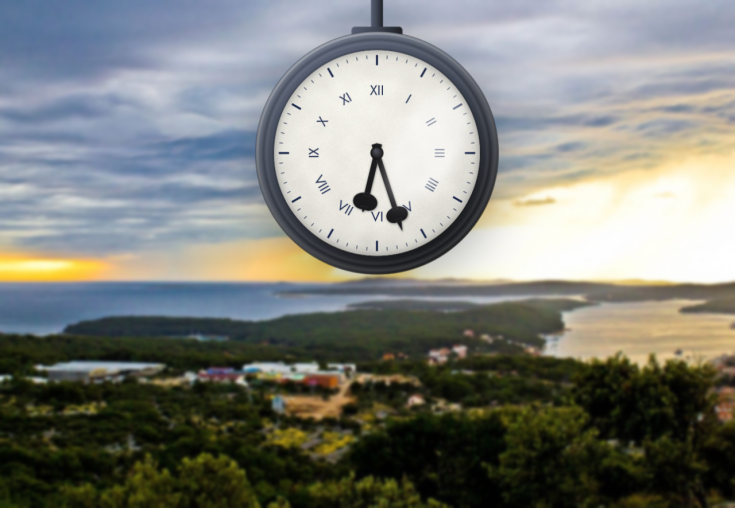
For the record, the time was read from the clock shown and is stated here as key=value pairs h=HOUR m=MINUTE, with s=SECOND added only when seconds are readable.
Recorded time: h=6 m=27
